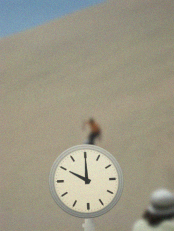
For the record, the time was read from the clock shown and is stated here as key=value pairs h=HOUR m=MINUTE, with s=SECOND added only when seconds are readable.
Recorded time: h=10 m=0
